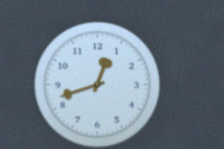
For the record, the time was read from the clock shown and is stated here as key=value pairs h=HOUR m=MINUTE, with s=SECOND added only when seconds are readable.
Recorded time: h=12 m=42
